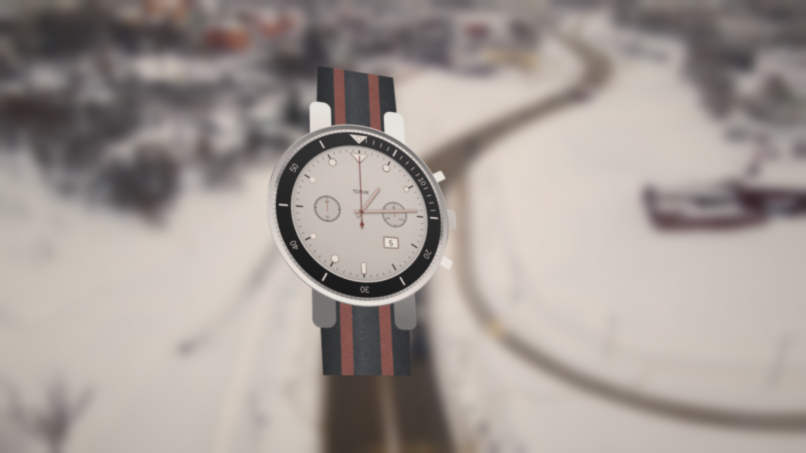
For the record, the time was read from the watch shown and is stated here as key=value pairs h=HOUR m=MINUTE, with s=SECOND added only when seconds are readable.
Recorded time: h=1 m=14
